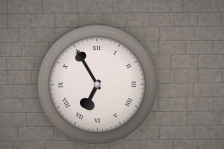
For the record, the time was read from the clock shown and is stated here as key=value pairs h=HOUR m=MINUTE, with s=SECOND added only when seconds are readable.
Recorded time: h=6 m=55
